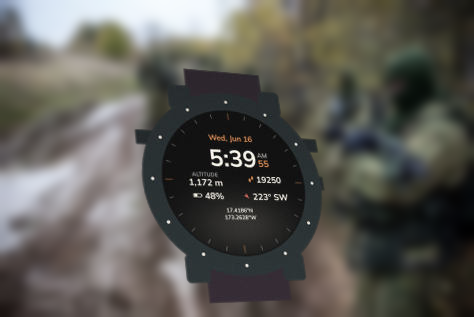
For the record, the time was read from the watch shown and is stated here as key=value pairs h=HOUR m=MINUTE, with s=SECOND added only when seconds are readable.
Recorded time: h=5 m=39 s=55
